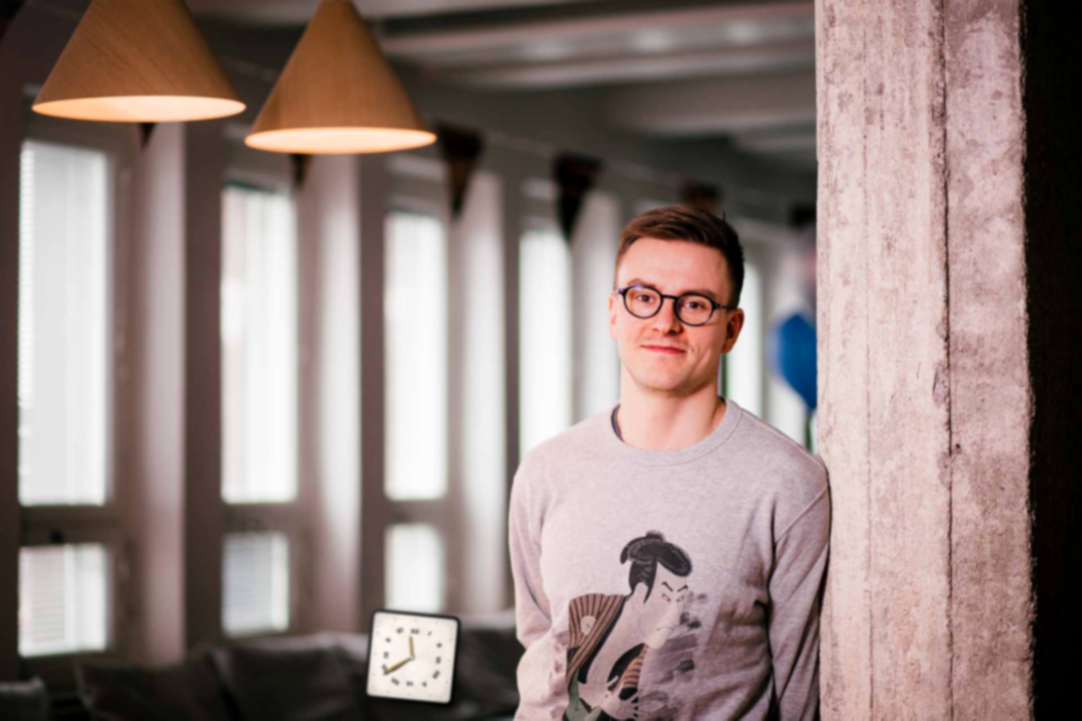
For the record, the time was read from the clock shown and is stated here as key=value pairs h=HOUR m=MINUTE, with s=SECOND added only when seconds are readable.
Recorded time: h=11 m=39
